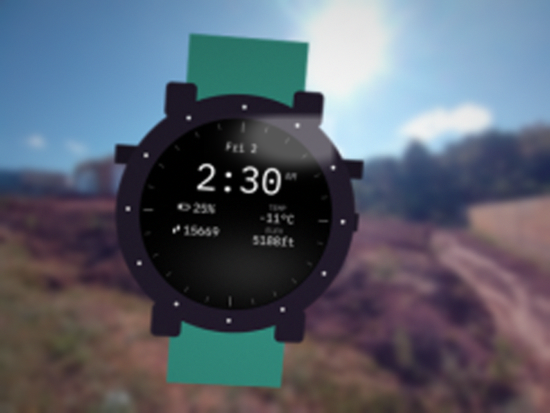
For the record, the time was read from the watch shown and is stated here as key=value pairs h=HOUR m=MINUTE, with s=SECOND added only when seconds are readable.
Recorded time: h=2 m=30
